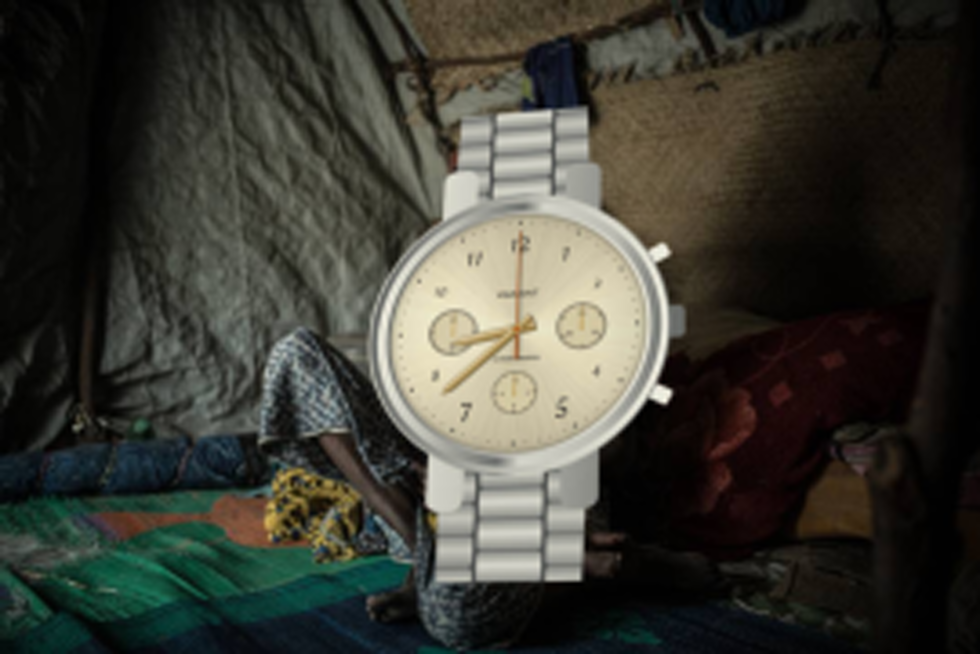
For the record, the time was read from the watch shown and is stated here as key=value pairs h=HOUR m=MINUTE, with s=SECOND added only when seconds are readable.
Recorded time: h=8 m=38
